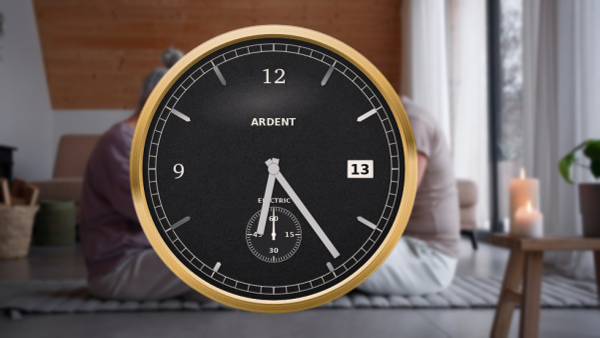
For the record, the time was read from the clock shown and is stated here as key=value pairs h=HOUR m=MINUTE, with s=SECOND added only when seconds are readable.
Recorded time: h=6 m=24
